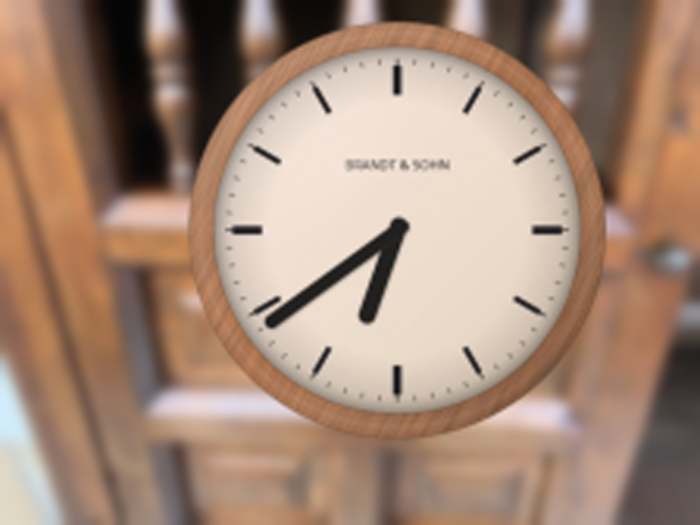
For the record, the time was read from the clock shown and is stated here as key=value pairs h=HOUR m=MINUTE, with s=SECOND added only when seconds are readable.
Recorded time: h=6 m=39
